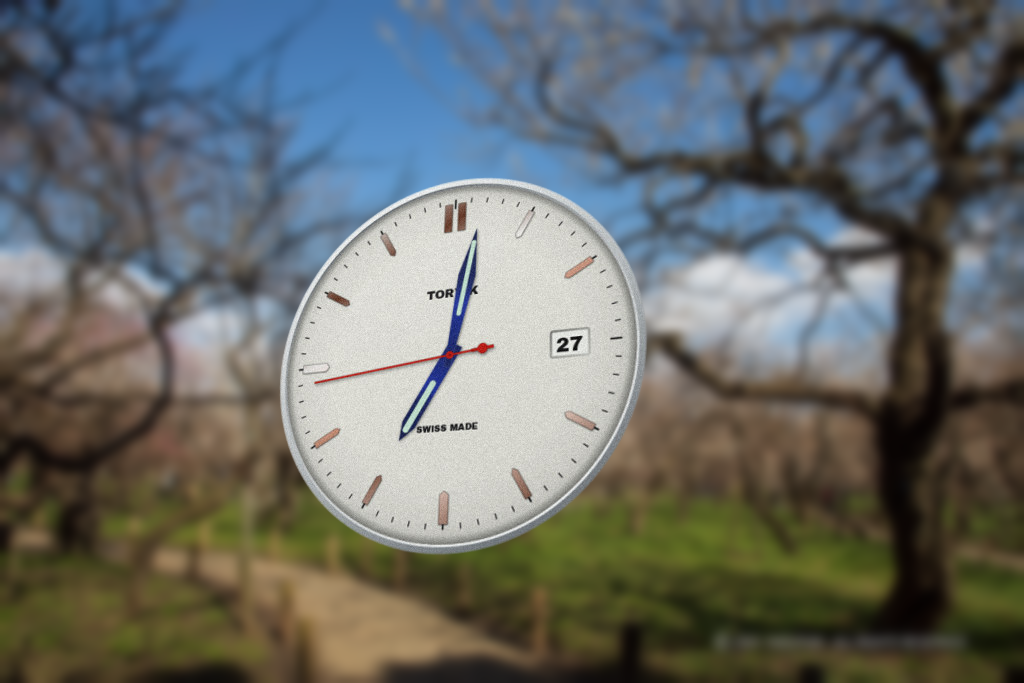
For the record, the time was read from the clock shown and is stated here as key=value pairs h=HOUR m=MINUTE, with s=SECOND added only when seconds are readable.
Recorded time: h=7 m=1 s=44
